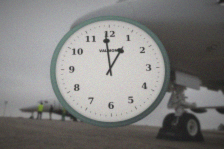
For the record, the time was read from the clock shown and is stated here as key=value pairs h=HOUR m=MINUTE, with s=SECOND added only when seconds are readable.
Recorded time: h=12 m=59
